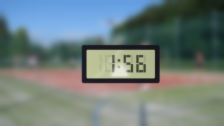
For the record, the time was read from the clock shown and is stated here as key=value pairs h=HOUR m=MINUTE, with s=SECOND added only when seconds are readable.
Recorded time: h=1 m=56
